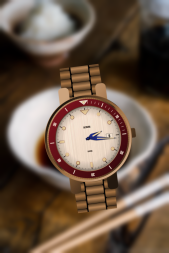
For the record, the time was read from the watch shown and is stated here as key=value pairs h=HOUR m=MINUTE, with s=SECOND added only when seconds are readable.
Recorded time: h=2 m=16
